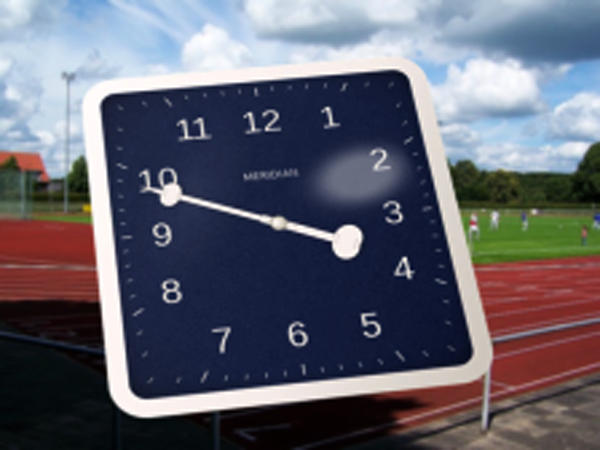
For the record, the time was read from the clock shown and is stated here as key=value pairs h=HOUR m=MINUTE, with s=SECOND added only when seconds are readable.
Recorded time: h=3 m=49
